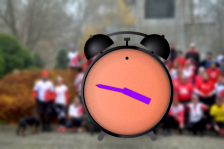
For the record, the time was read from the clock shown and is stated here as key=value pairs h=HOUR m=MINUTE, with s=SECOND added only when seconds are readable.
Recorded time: h=3 m=47
